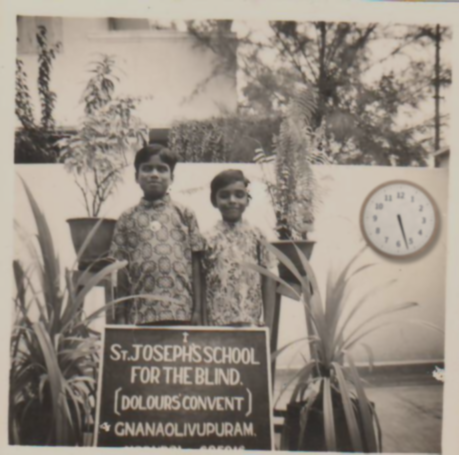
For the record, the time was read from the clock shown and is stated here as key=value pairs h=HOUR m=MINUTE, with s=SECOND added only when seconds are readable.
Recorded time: h=5 m=27
